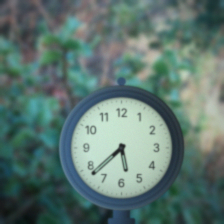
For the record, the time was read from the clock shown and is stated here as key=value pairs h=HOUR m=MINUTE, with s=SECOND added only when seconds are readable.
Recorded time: h=5 m=38
